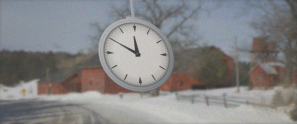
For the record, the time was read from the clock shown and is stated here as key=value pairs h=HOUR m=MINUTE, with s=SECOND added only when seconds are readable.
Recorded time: h=11 m=50
